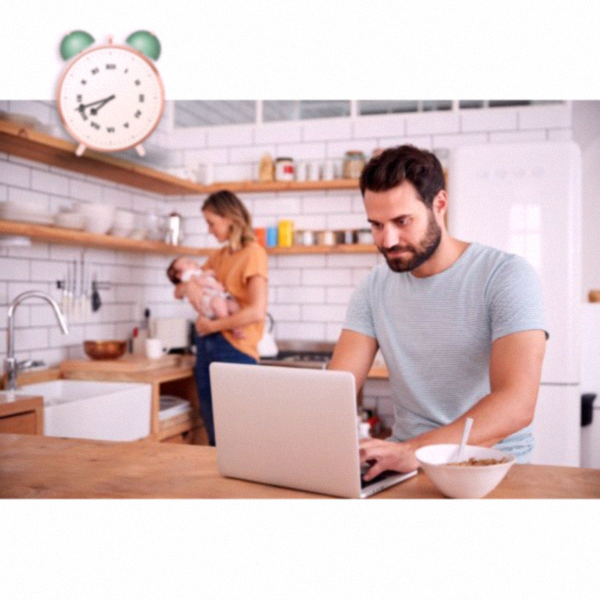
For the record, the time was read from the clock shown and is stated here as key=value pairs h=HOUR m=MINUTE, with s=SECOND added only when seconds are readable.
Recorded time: h=7 m=42
